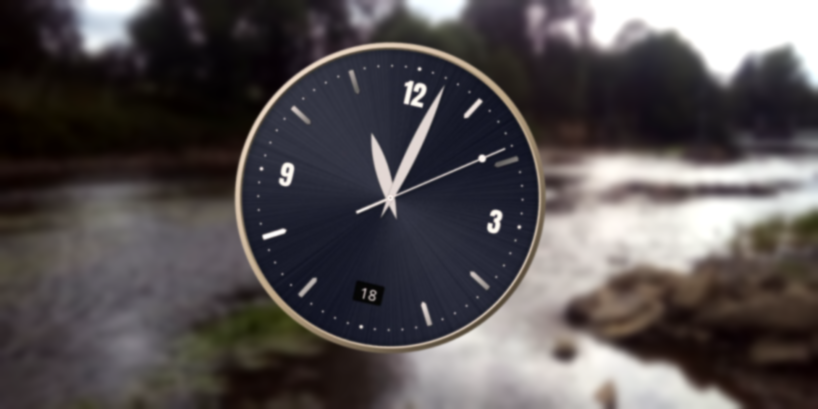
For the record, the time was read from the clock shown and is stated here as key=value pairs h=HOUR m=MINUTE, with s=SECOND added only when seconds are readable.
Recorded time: h=11 m=2 s=9
